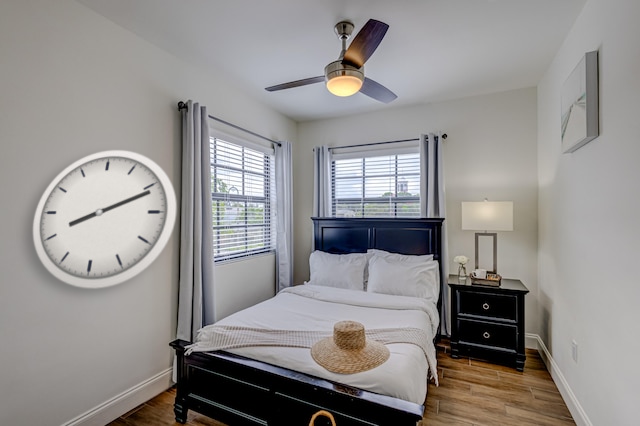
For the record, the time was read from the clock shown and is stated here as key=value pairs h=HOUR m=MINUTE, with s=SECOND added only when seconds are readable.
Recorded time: h=8 m=11
